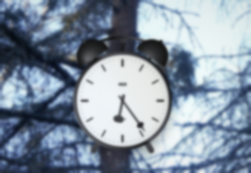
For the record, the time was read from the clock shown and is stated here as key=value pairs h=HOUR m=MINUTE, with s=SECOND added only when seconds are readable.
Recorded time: h=6 m=24
